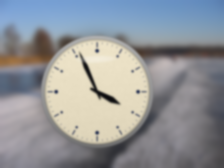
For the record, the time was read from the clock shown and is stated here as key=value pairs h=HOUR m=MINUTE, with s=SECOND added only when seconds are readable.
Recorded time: h=3 m=56
